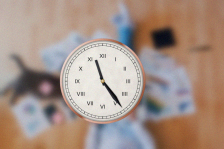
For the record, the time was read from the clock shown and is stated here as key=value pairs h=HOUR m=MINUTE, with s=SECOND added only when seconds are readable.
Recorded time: h=11 m=24
